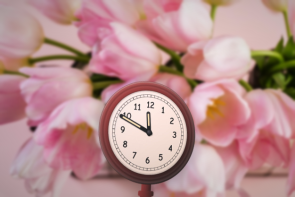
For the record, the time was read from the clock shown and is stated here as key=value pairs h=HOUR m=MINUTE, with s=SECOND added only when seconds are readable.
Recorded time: h=11 m=49
